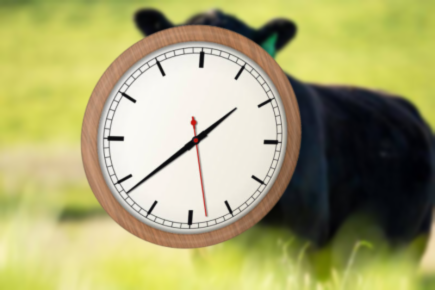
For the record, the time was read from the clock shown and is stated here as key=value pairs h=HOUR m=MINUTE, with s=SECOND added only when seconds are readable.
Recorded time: h=1 m=38 s=28
